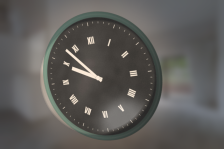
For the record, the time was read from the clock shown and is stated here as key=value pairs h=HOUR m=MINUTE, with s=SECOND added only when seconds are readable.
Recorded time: h=9 m=53
